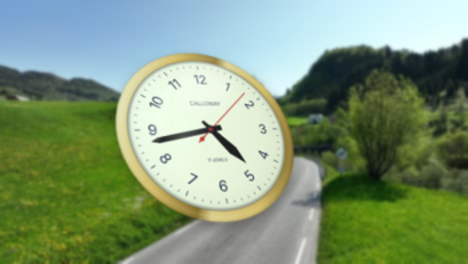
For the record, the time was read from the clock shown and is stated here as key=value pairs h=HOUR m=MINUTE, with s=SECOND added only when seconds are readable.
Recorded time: h=4 m=43 s=8
